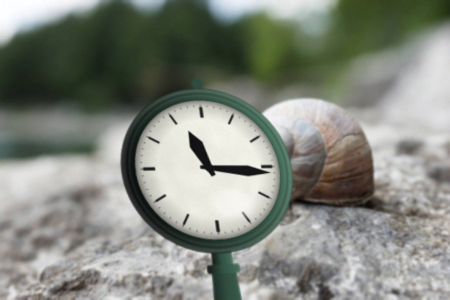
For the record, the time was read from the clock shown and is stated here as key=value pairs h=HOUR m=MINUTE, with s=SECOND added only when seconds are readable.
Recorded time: h=11 m=16
